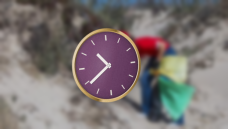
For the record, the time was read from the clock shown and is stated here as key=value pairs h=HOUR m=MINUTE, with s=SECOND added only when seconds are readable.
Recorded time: h=10 m=39
